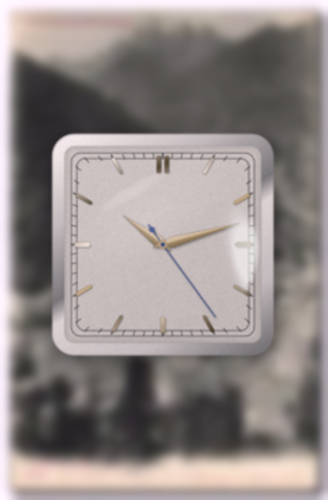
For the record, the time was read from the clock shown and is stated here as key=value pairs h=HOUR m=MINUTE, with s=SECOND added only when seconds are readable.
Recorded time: h=10 m=12 s=24
